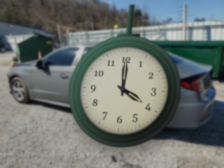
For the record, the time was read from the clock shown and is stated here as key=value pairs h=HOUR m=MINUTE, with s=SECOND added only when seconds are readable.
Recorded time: h=4 m=0
